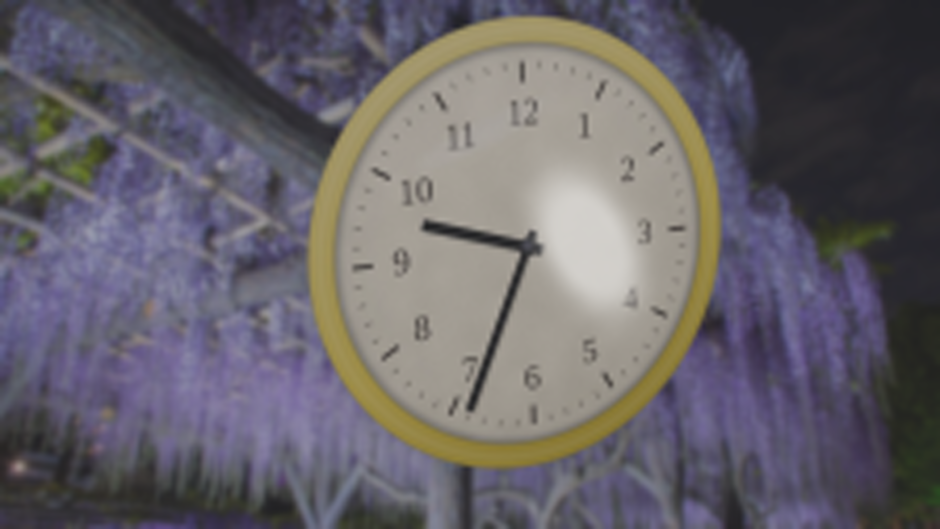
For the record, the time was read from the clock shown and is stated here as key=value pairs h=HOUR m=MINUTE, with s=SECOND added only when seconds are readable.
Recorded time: h=9 m=34
